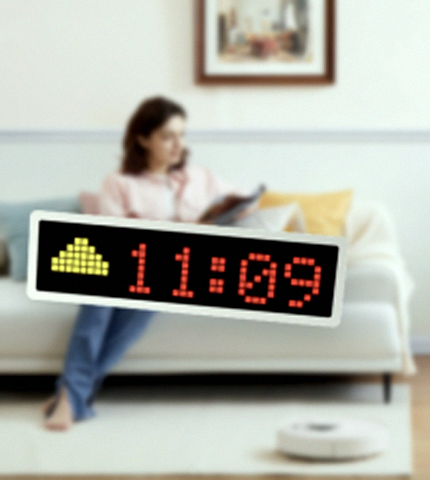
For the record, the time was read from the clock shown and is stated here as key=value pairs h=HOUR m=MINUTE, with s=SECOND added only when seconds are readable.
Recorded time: h=11 m=9
